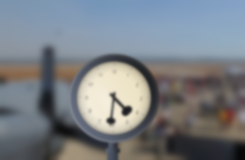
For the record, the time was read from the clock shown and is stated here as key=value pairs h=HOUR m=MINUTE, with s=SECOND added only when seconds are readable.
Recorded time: h=4 m=31
